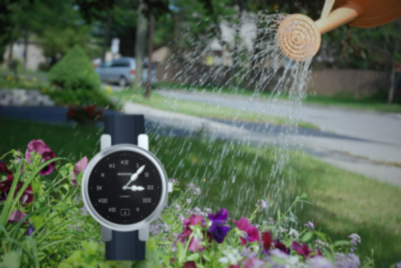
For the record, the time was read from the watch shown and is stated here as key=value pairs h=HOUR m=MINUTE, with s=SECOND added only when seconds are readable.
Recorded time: h=3 m=7
